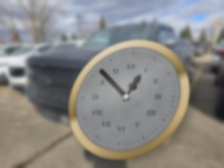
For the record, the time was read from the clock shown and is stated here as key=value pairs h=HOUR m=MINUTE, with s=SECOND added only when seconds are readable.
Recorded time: h=12 m=52
